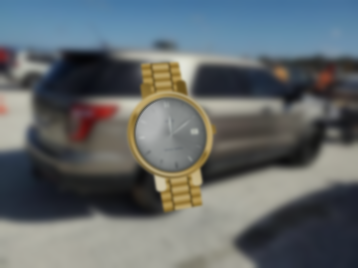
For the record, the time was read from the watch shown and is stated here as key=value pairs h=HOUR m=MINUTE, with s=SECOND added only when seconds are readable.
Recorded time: h=12 m=10
